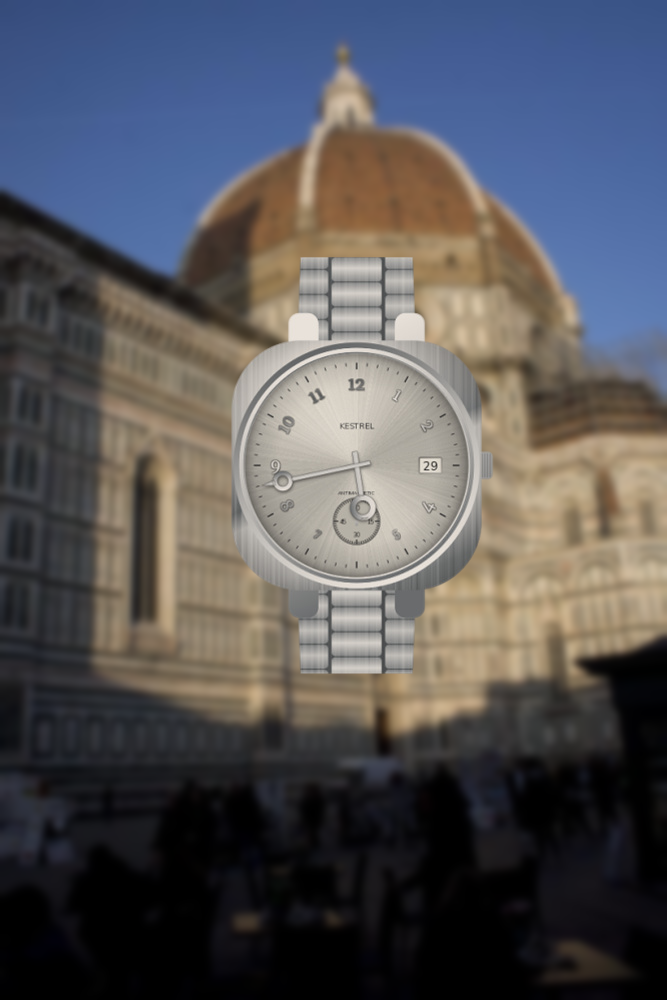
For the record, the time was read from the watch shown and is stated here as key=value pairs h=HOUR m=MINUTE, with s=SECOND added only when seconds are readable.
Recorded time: h=5 m=43
